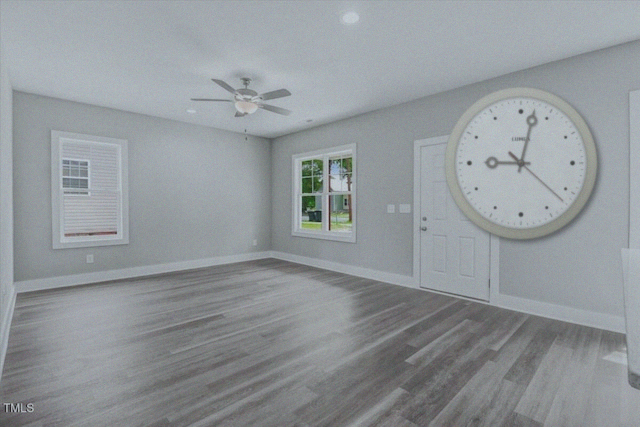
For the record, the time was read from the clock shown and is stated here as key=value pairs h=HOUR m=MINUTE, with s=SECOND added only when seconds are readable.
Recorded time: h=9 m=2 s=22
